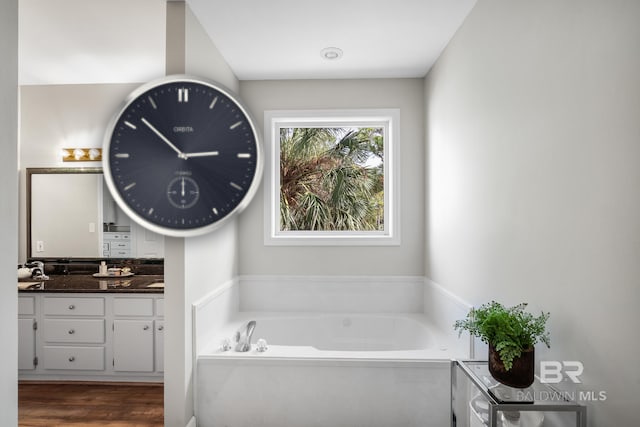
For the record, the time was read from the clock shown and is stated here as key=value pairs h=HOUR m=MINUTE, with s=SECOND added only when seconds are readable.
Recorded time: h=2 m=52
